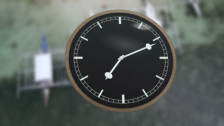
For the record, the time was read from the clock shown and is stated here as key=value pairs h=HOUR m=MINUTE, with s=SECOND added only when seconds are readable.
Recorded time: h=7 m=11
